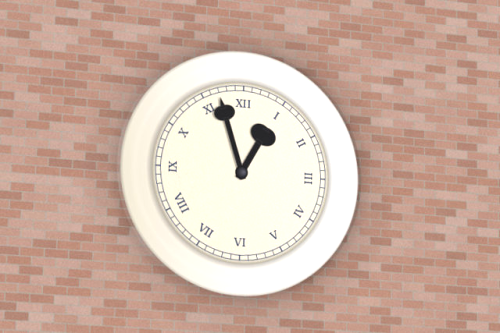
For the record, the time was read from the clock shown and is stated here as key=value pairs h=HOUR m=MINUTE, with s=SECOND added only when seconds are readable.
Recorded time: h=12 m=57
